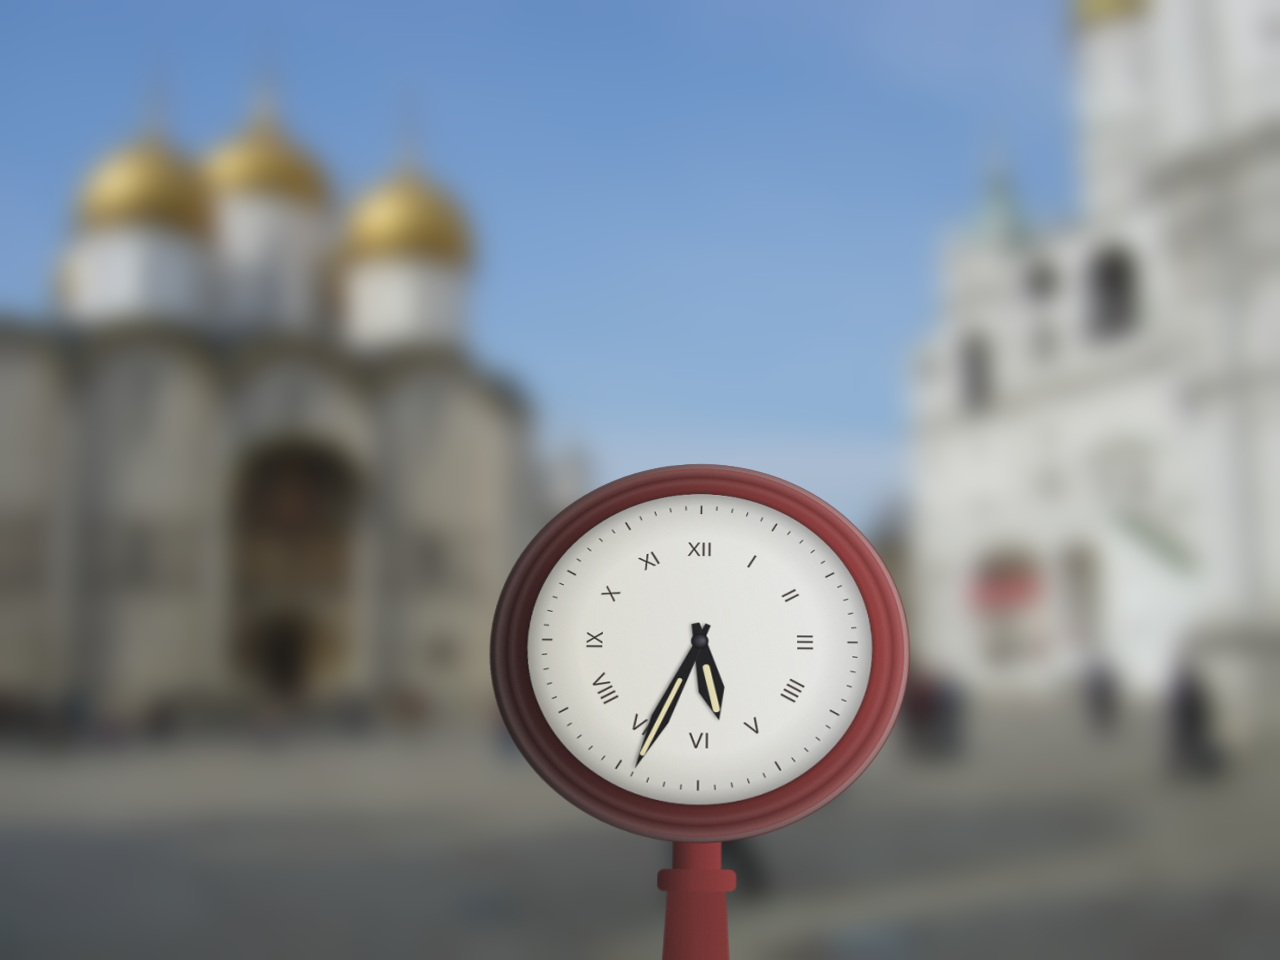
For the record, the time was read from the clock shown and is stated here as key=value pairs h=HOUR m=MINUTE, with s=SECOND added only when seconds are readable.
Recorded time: h=5 m=34
